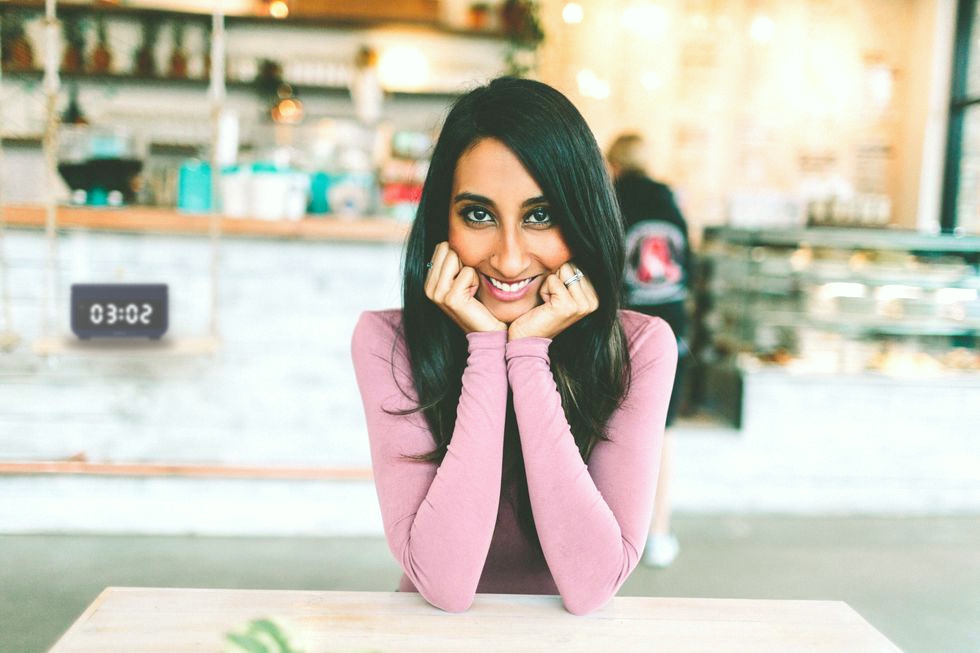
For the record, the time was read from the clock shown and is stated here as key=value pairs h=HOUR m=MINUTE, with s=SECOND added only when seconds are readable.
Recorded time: h=3 m=2
